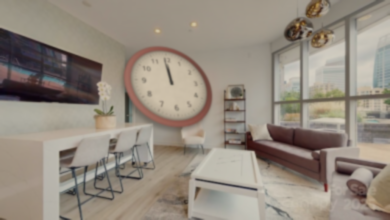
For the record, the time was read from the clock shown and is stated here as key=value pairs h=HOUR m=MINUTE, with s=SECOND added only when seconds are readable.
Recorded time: h=11 m=59
